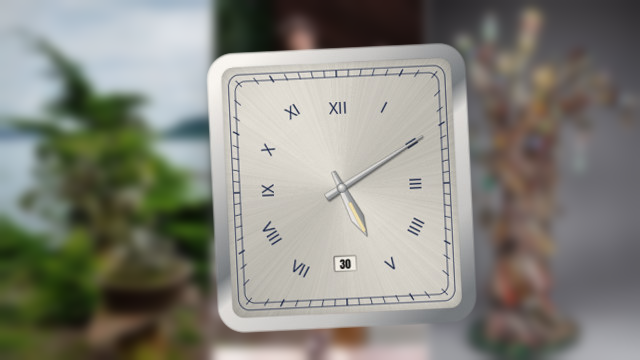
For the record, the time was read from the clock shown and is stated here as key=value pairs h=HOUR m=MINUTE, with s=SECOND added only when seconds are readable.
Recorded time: h=5 m=10
